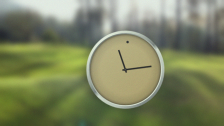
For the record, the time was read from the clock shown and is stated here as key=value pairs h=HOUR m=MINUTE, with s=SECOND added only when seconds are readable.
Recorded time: h=11 m=13
